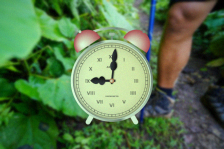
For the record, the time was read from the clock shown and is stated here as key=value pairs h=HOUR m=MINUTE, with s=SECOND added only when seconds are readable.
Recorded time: h=9 m=1
